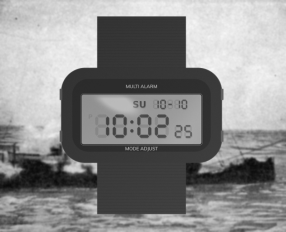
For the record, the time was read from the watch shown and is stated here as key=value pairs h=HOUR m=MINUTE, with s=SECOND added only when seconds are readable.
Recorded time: h=10 m=2 s=25
